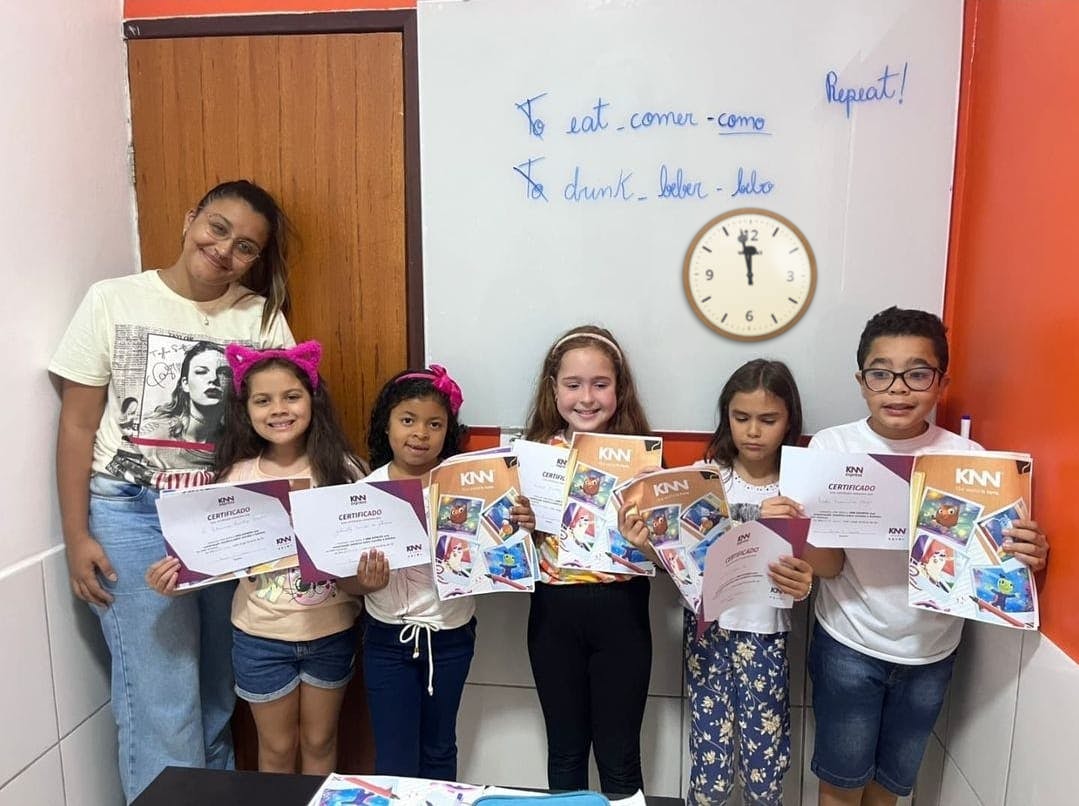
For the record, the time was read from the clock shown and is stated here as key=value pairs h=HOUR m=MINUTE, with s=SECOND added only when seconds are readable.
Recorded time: h=11 m=58
